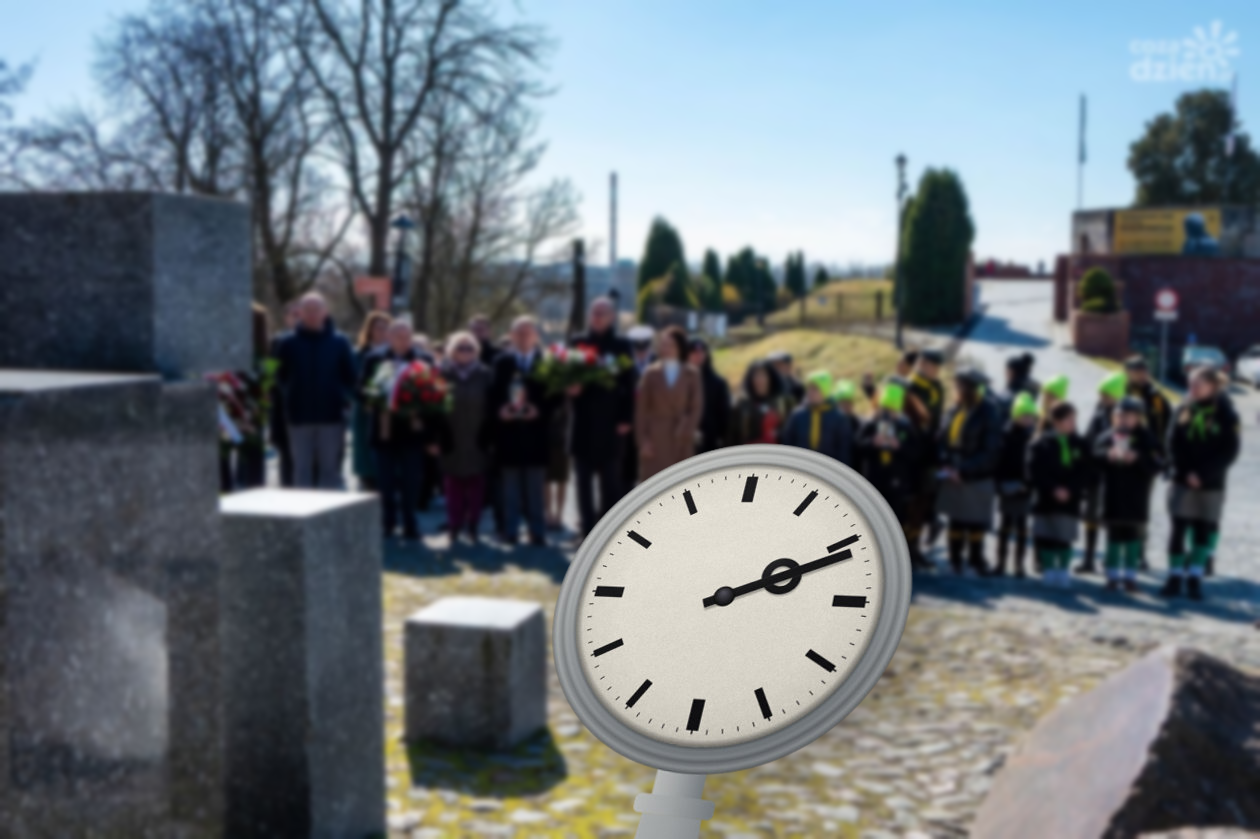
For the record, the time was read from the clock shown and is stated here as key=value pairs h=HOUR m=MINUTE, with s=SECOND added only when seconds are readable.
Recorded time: h=2 m=11
